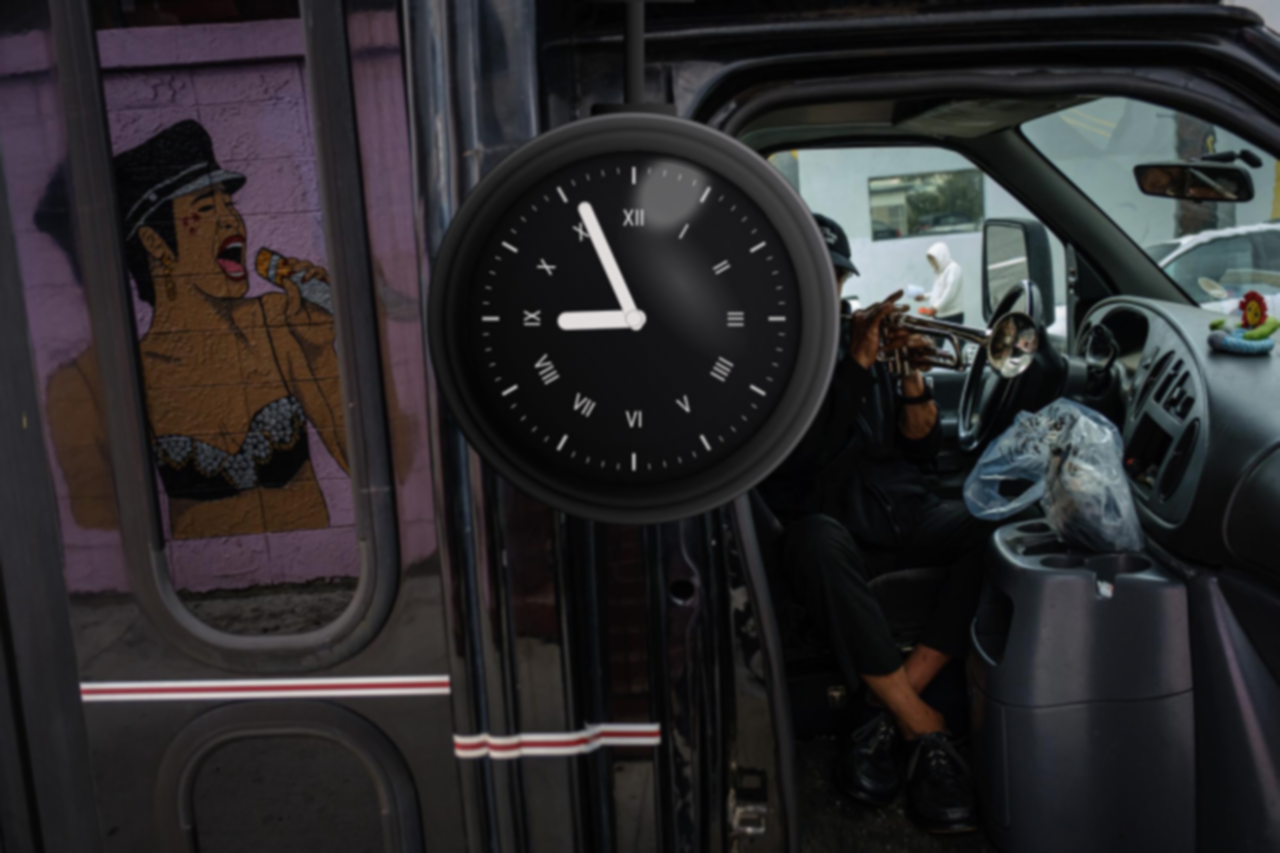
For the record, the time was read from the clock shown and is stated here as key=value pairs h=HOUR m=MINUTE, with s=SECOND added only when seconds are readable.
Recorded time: h=8 m=56
